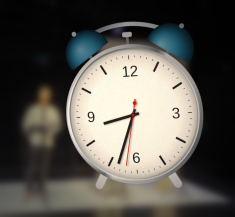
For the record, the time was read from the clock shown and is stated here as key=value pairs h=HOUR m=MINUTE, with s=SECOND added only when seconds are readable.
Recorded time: h=8 m=33 s=32
